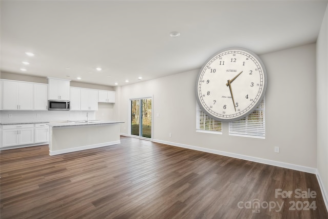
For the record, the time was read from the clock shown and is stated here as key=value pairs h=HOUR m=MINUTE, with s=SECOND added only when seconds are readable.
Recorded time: h=1 m=26
